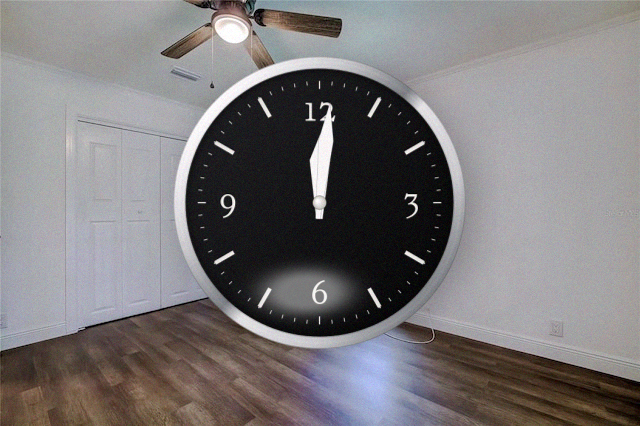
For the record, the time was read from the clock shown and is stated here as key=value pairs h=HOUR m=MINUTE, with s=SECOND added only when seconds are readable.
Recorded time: h=12 m=1
